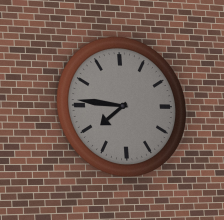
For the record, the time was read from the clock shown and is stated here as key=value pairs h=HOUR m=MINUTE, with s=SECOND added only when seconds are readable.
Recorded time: h=7 m=46
